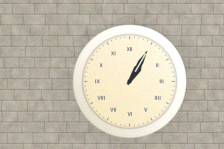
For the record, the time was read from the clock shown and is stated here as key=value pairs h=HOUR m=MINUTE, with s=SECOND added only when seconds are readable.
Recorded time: h=1 m=5
